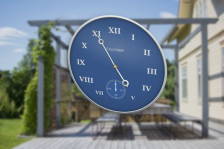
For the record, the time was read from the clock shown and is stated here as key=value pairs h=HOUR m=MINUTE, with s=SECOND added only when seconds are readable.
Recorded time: h=4 m=55
